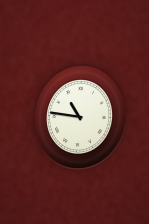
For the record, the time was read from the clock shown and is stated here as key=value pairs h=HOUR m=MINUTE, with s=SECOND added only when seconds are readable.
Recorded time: h=10 m=46
